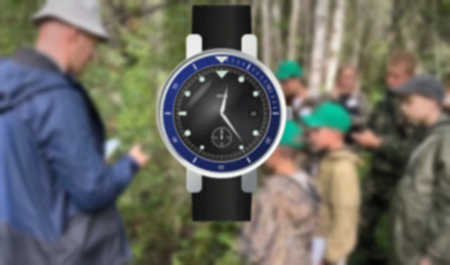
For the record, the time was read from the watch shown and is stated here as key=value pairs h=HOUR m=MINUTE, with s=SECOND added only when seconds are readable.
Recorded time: h=12 m=24
